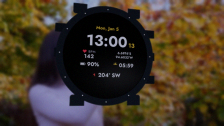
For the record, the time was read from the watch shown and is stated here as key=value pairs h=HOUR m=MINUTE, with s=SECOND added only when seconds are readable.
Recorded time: h=13 m=0
